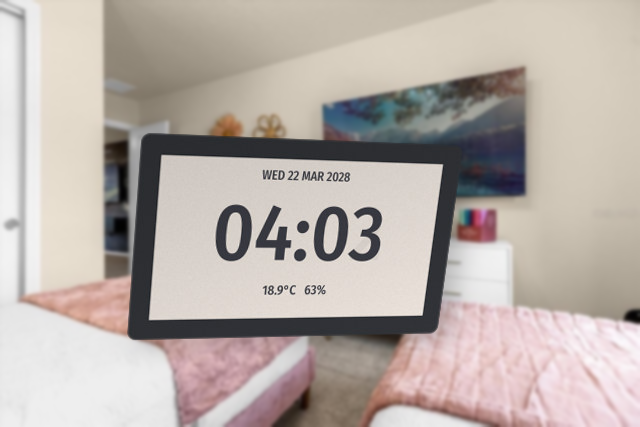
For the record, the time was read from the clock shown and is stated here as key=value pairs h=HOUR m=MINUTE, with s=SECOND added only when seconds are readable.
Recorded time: h=4 m=3
